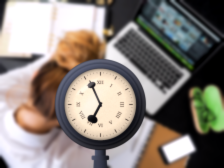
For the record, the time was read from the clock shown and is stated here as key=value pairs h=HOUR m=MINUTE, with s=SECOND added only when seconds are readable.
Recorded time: h=6 m=56
